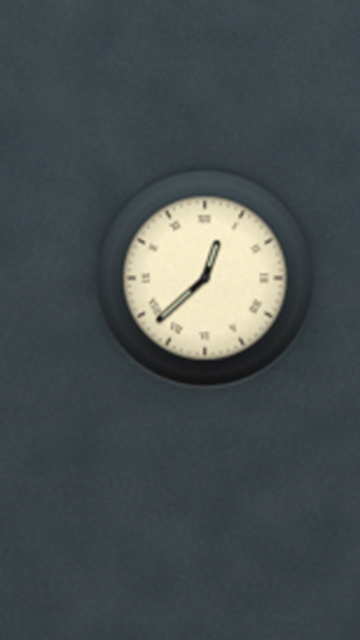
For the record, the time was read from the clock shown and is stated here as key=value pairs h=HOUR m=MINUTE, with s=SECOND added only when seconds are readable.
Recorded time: h=12 m=38
